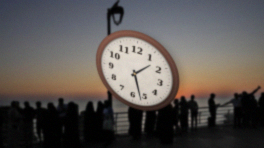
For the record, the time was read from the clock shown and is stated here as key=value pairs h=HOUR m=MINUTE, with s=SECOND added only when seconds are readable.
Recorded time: h=1 m=27
